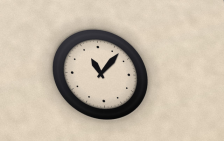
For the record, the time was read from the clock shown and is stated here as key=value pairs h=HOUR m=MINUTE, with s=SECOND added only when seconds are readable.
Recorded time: h=11 m=7
